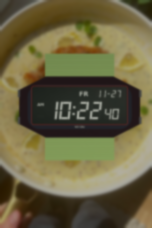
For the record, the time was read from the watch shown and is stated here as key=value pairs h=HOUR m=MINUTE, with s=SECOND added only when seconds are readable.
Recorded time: h=10 m=22 s=40
